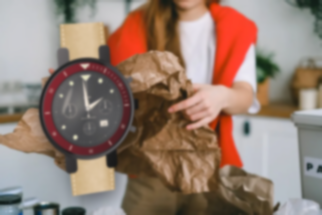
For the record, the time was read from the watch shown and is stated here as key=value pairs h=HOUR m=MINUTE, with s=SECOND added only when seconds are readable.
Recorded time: h=1 m=59
